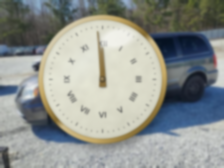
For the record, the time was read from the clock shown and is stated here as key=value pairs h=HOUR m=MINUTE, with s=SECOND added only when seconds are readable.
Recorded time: h=11 m=59
